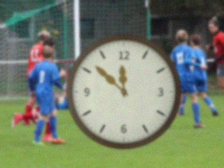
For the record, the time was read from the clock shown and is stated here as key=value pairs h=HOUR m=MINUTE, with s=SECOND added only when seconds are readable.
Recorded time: h=11 m=52
